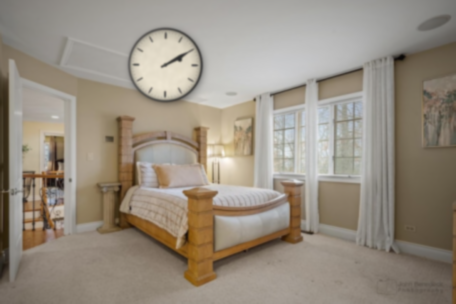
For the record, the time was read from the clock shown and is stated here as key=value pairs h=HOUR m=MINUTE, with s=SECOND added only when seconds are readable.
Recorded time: h=2 m=10
